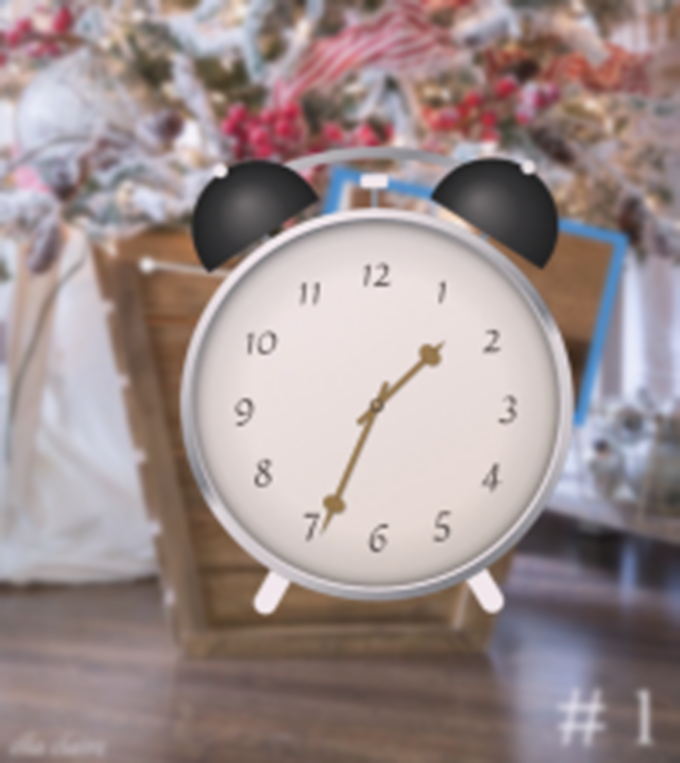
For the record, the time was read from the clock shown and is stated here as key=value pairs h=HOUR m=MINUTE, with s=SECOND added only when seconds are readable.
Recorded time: h=1 m=34
